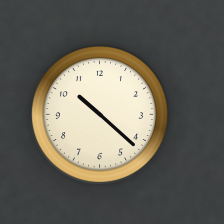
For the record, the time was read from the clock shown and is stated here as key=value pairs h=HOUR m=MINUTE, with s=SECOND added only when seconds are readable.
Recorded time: h=10 m=22
